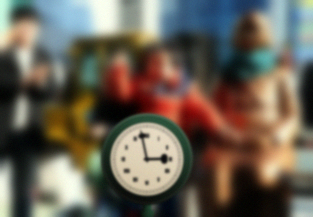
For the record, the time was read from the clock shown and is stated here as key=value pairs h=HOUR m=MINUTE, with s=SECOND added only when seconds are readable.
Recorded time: h=2 m=58
